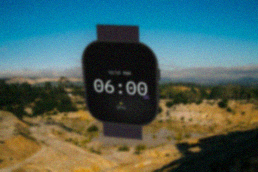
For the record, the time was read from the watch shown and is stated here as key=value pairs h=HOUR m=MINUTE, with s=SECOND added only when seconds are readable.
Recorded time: h=6 m=0
